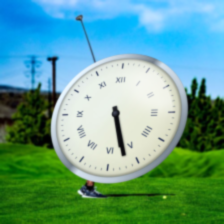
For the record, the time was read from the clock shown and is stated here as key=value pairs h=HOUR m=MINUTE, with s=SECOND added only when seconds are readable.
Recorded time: h=5 m=27
